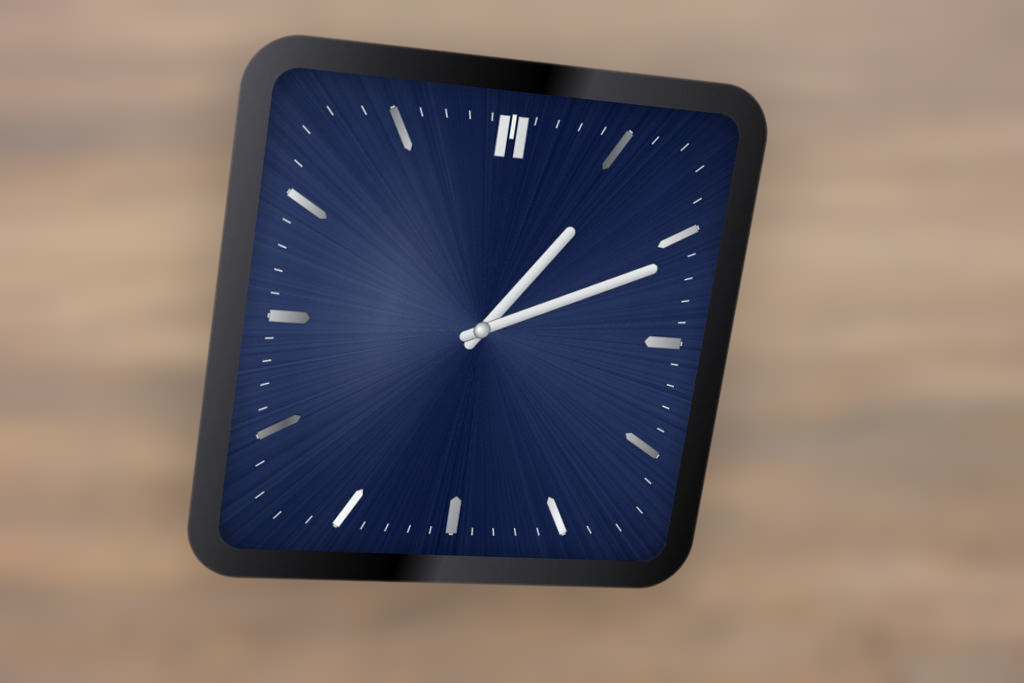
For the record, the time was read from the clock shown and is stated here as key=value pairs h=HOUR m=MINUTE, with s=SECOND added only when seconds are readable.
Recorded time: h=1 m=11
